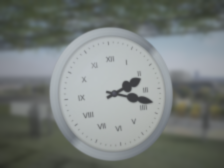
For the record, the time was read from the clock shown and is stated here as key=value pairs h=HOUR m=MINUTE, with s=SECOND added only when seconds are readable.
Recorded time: h=2 m=18
